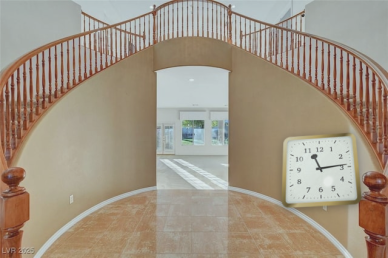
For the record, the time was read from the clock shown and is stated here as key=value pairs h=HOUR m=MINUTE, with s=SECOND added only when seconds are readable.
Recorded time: h=11 m=14
